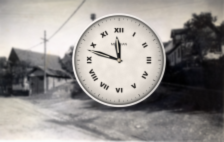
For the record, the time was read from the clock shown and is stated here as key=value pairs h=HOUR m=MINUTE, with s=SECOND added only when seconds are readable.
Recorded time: h=11 m=48
